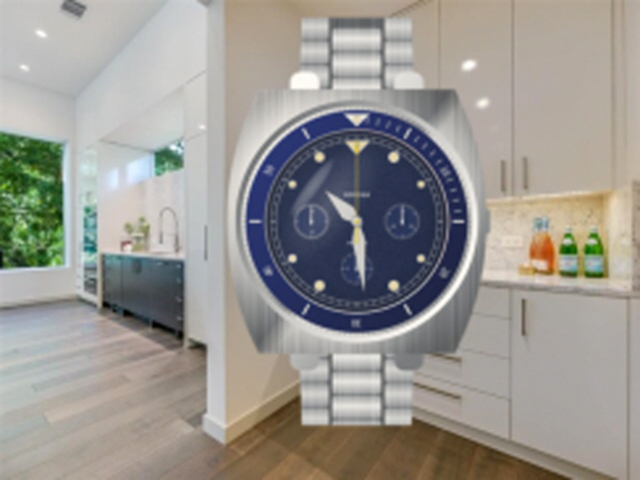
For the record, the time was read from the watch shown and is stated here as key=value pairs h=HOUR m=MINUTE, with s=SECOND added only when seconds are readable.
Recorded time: h=10 m=29
